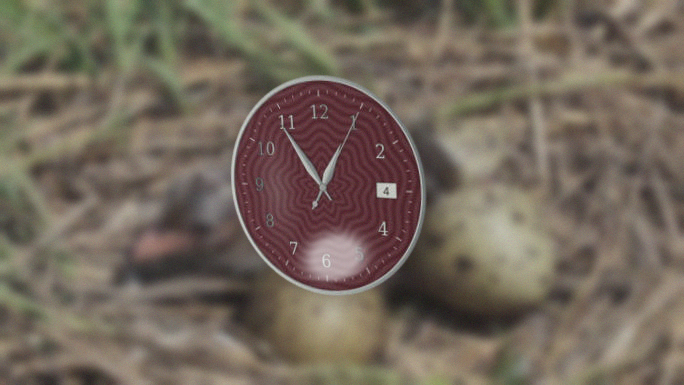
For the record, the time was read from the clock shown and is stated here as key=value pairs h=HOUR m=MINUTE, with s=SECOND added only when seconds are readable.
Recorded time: h=12 m=54 s=5
